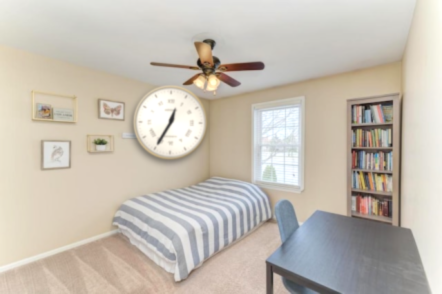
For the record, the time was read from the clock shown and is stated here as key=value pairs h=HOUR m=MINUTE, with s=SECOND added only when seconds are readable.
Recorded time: h=12 m=35
